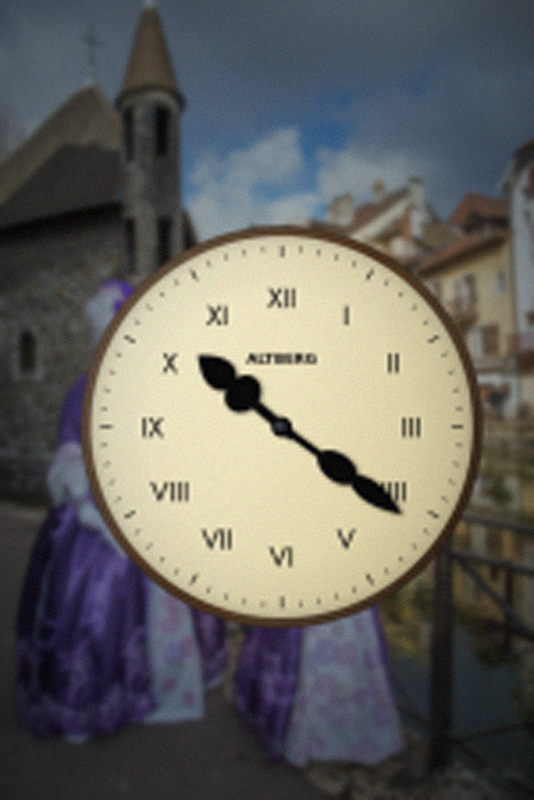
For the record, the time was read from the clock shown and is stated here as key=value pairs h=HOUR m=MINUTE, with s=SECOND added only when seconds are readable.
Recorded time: h=10 m=21
